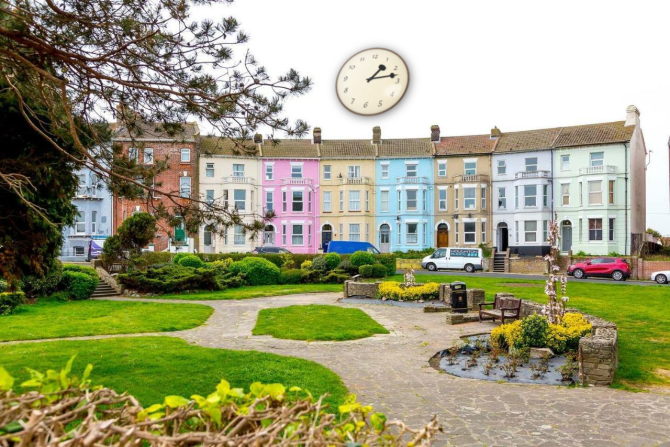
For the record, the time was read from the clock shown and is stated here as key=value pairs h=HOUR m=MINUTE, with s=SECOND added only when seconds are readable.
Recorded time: h=1 m=13
